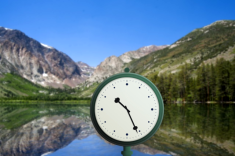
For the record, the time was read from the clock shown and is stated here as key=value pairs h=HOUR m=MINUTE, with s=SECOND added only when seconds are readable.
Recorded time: h=10 m=26
